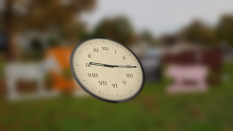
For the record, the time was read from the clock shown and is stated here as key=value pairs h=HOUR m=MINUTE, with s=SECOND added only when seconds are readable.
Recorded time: h=9 m=15
